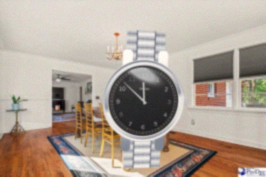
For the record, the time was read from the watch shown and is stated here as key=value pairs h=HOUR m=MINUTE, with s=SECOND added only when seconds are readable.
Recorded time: h=11 m=52
